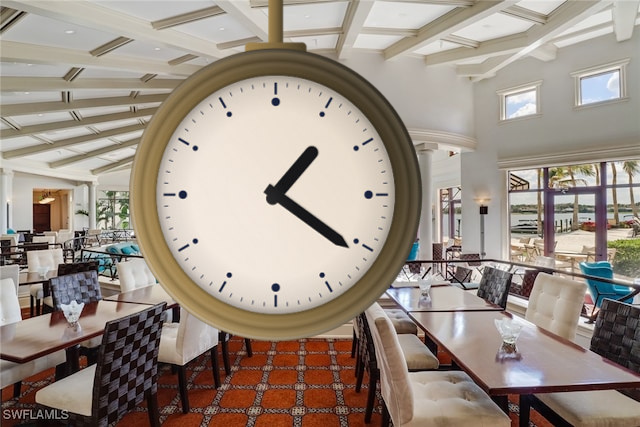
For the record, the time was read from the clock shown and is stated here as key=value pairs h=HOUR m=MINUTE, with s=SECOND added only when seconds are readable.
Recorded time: h=1 m=21
